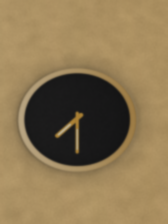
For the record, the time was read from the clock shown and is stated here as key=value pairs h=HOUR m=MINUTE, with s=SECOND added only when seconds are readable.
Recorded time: h=7 m=30
